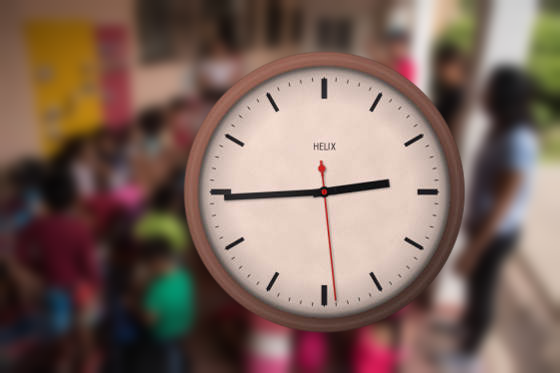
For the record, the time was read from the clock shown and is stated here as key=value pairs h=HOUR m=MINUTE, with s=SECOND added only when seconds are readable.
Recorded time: h=2 m=44 s=29
